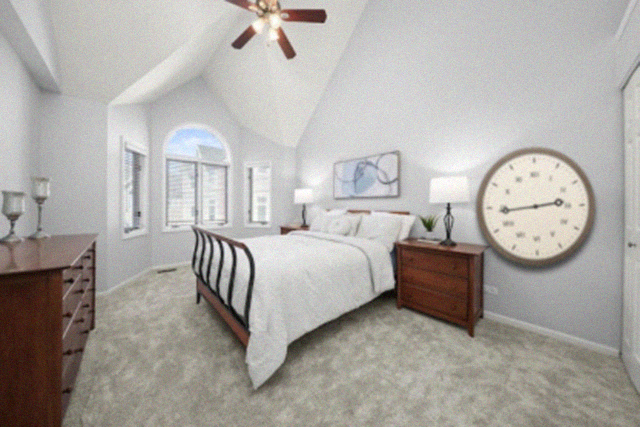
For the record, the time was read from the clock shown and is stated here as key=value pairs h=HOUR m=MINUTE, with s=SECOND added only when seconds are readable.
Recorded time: h=2 m=44
